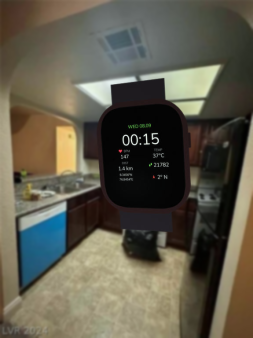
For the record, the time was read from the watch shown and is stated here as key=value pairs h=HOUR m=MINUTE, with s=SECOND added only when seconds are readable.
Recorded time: h=0 m=15
